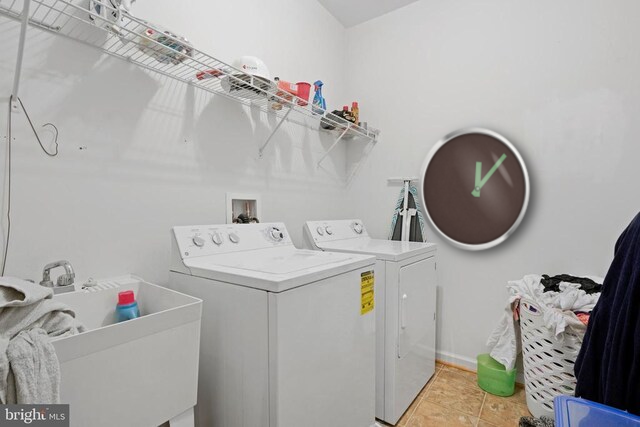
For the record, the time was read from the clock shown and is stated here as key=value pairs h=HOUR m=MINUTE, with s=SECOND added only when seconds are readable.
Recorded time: h=12 m=7
